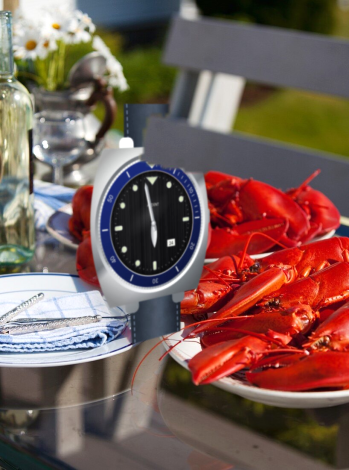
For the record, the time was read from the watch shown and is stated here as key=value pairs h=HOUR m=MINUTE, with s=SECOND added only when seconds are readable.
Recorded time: h=5 m=58
